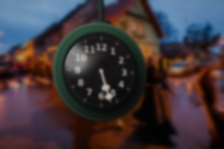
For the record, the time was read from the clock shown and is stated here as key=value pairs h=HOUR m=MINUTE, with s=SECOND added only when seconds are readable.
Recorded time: h=5 m=27
